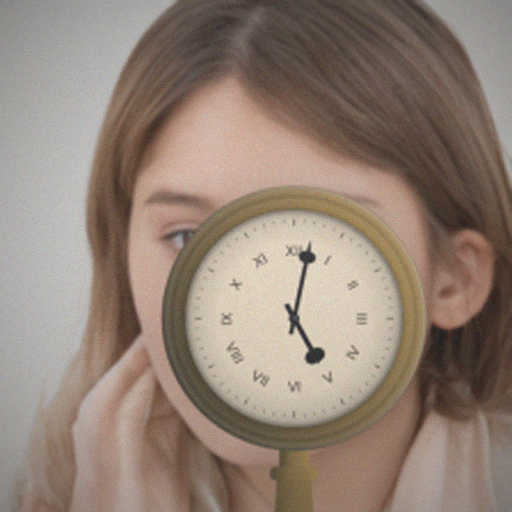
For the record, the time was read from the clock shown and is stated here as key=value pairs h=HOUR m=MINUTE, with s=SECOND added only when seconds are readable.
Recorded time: h=5 m=2
